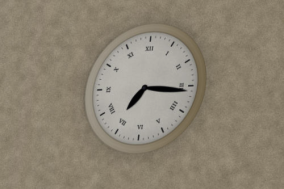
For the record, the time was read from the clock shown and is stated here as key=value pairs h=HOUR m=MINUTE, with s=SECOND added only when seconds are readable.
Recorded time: h=7 m=16
